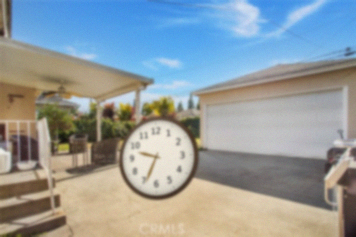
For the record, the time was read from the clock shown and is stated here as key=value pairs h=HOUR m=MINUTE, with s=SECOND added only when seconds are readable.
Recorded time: h=9 m=34
